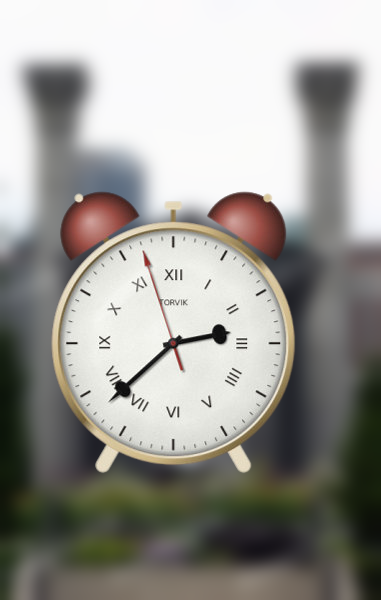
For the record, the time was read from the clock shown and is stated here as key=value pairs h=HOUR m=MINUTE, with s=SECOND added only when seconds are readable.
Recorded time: h=2 m=37 s=57
